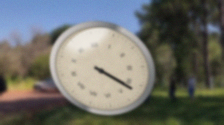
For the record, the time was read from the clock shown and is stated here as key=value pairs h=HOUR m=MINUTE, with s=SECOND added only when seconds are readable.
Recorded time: h=4 m=22
